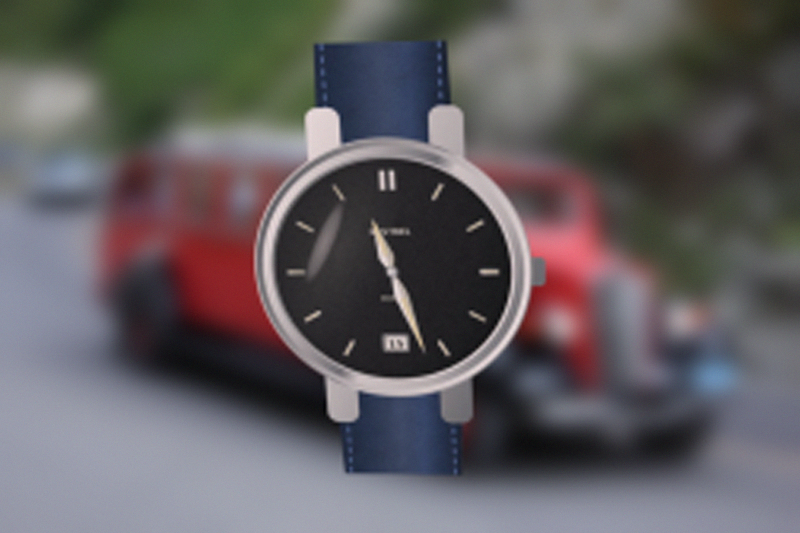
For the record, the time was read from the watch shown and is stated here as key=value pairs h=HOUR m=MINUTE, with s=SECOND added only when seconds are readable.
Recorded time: h=11 m=27
